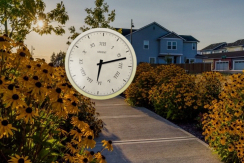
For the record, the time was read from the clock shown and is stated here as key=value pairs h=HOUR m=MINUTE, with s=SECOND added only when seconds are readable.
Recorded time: h=6 m=12
